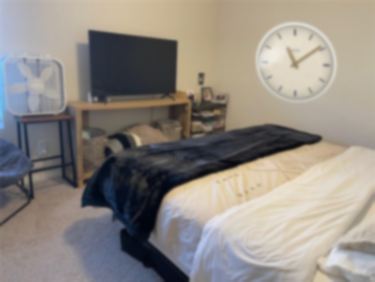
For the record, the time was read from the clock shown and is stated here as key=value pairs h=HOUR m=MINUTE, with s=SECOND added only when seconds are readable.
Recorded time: h=11 m=9
